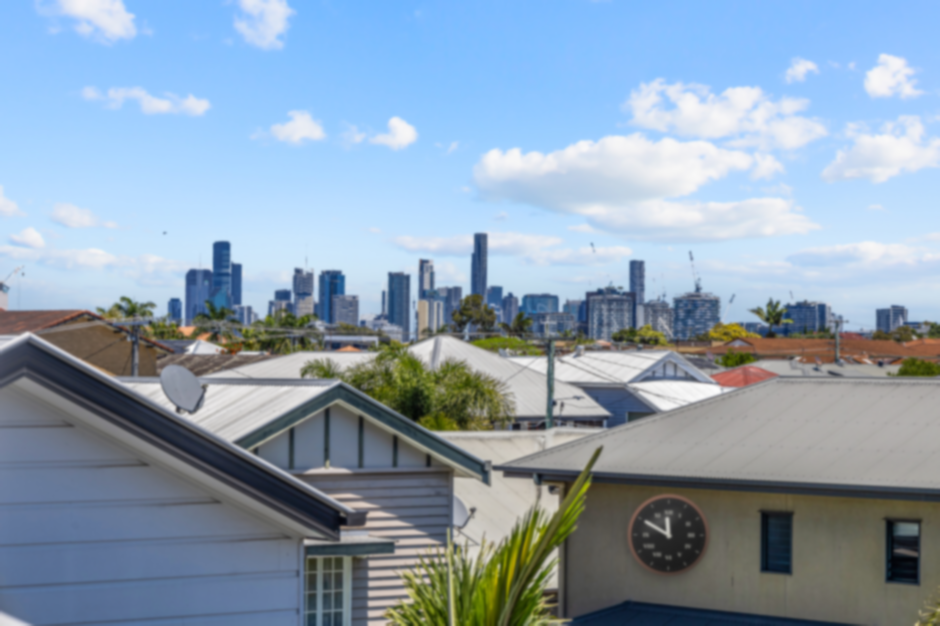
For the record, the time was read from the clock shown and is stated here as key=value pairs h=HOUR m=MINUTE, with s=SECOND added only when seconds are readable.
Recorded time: h=11 m=50
